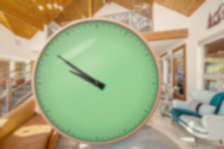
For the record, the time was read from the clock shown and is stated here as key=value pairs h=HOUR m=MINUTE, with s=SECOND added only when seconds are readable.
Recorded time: h=9 m=51
